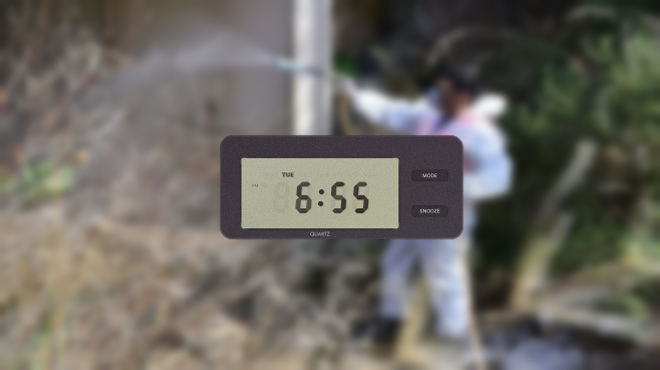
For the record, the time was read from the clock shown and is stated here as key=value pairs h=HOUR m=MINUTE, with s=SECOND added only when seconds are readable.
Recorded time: h=6 m=55
